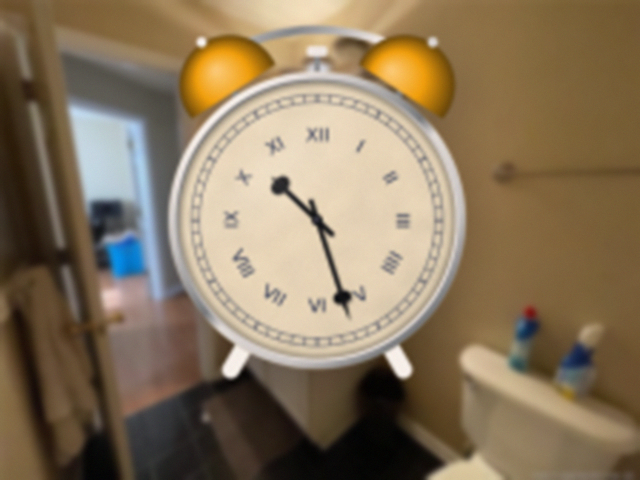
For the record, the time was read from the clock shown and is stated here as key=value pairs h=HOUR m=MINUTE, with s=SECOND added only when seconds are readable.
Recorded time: h=10 m=27
